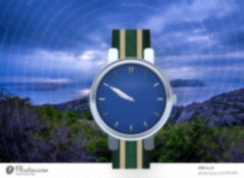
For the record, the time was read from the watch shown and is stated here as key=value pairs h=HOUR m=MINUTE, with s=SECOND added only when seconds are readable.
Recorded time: h=9 m=50
